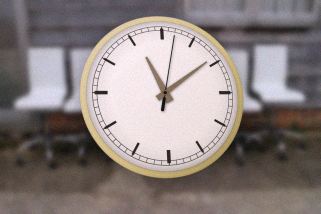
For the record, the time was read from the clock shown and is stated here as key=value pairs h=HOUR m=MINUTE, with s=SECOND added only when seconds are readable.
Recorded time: h=11 m=9 s=2
